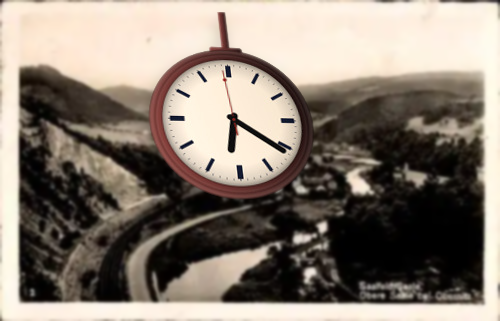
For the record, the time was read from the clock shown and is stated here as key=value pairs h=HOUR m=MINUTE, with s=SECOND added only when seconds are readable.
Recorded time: h=6 m=20 s=59
